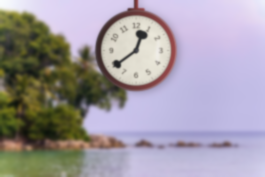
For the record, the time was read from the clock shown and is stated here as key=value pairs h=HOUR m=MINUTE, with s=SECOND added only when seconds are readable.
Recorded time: h=12 m=39
